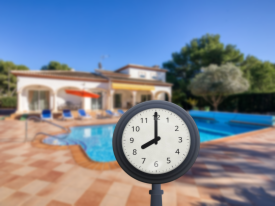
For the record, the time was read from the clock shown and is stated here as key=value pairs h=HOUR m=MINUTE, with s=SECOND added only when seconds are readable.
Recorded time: h=8 m=0
